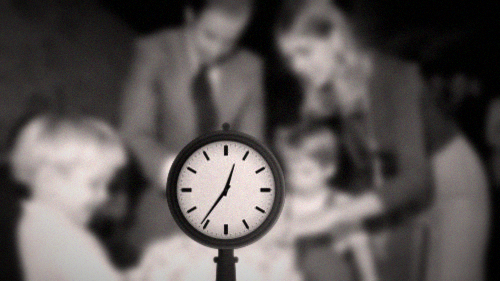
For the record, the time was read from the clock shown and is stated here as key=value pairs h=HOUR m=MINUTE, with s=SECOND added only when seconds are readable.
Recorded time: h=12 m=36
